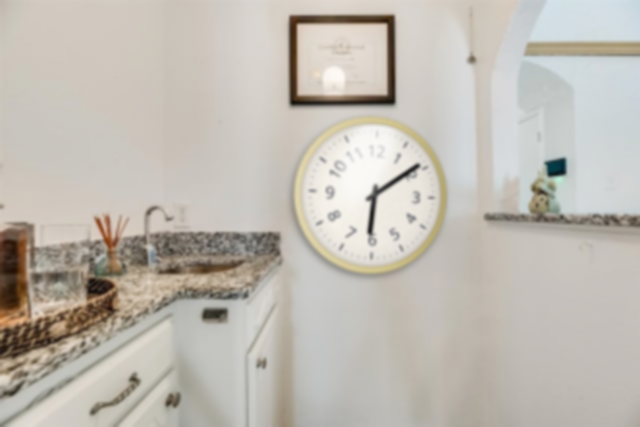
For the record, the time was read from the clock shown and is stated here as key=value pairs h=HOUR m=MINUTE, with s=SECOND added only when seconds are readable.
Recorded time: h=6 m=9
